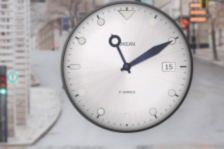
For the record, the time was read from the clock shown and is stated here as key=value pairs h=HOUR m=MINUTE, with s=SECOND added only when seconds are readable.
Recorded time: h=11 m=10
